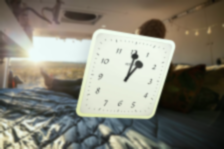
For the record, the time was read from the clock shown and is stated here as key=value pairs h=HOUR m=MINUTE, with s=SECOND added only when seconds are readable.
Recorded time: h=1 m=1
